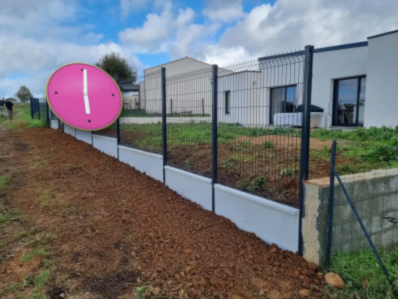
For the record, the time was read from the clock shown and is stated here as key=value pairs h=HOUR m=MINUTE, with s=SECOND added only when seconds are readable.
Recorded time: h=6 m=1
